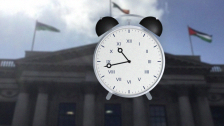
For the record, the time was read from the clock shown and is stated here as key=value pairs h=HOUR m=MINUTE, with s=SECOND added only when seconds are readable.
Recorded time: h=10 m=43
